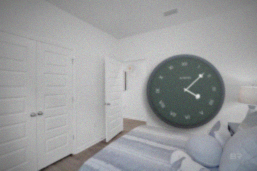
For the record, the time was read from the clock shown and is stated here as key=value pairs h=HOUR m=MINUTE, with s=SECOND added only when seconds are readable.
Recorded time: h=4 m=8
